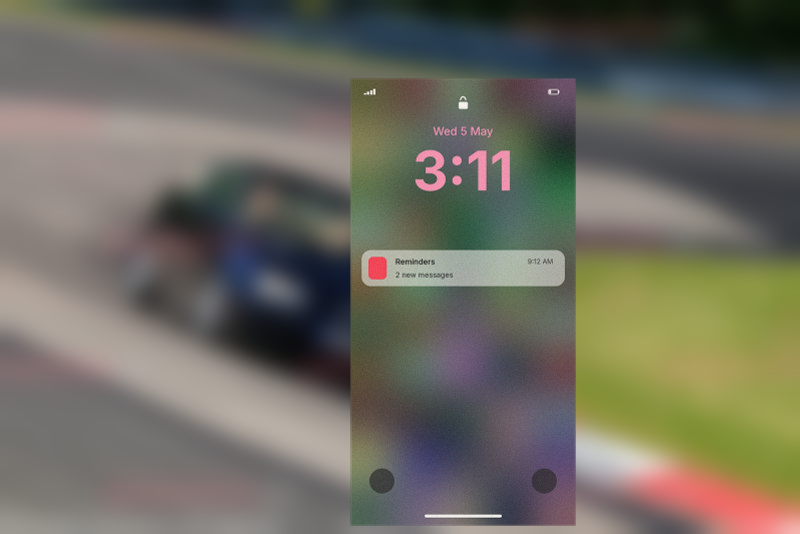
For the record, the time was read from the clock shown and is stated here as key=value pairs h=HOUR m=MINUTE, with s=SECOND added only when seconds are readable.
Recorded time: h=3 m=11
